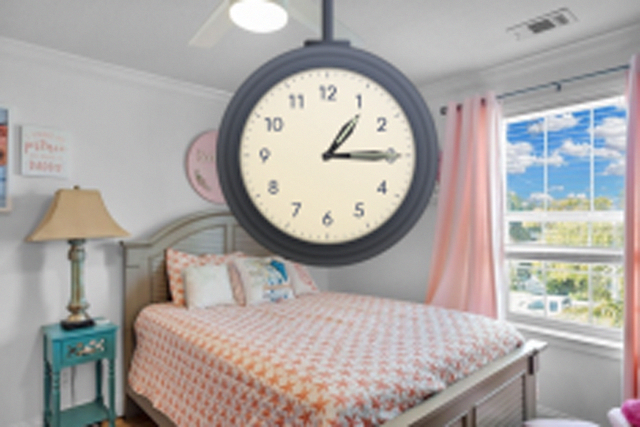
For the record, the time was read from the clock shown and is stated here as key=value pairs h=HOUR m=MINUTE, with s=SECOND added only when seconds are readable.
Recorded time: h=1 m=15
